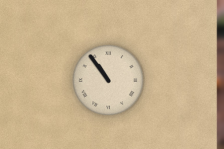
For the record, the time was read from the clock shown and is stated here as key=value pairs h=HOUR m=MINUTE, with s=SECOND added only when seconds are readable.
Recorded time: h=10 m=54
